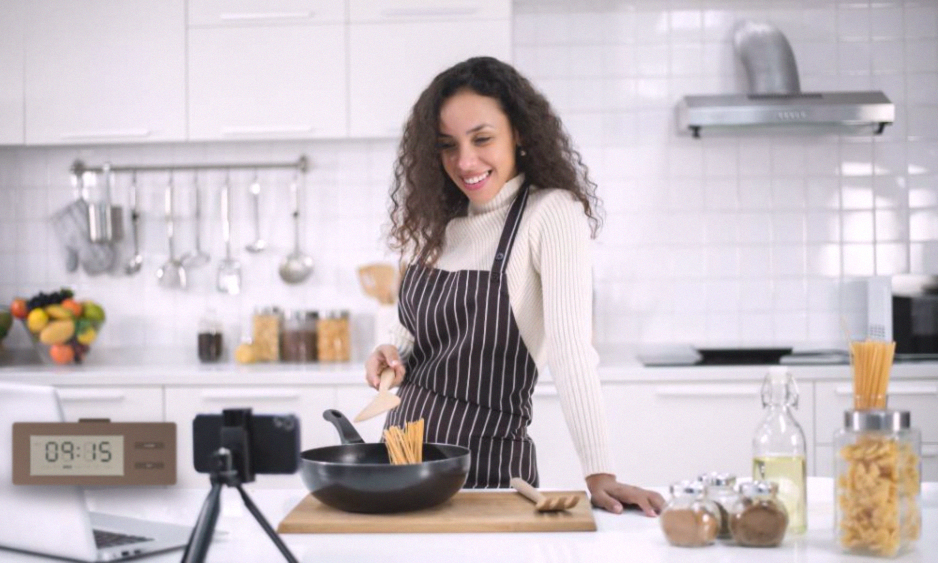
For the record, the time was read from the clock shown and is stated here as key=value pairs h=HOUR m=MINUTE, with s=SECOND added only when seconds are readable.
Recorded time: h=9 m=15
